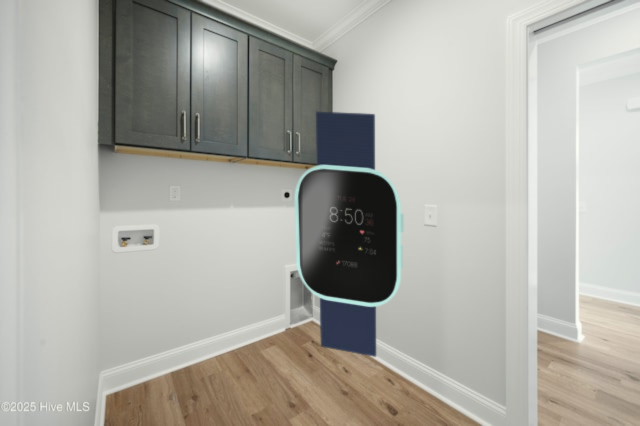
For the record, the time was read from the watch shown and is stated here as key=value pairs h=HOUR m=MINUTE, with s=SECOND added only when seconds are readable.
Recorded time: h=8 m=50
